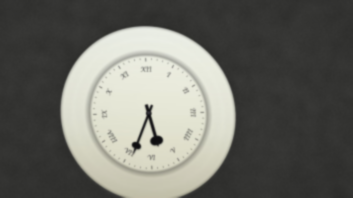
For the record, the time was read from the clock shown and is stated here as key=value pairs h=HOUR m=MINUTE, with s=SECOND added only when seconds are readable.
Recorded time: h=5 m=34
